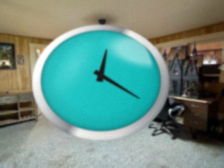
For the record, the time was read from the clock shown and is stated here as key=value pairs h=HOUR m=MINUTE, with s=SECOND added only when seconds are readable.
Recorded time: h=12 m=21
